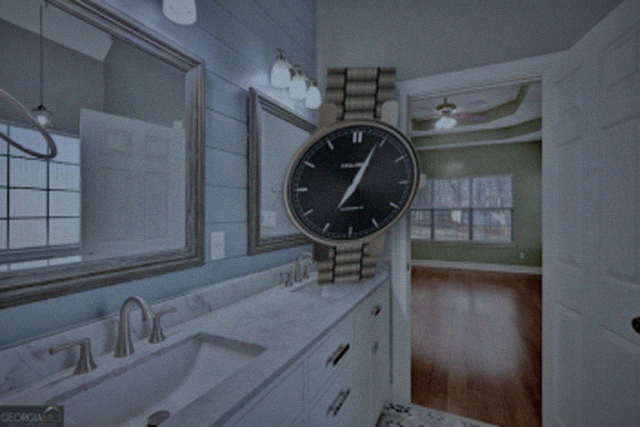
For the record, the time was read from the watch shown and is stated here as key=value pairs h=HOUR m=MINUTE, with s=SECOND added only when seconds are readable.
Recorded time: h=7 m=4
